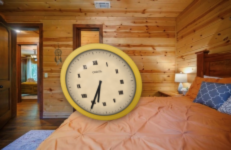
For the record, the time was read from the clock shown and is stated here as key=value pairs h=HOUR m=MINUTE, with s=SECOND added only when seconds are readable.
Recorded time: h=6 m=35
